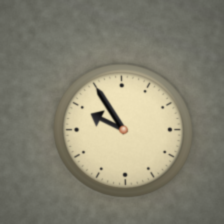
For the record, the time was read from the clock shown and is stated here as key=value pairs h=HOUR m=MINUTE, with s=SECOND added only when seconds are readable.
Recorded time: h=9 m=55
